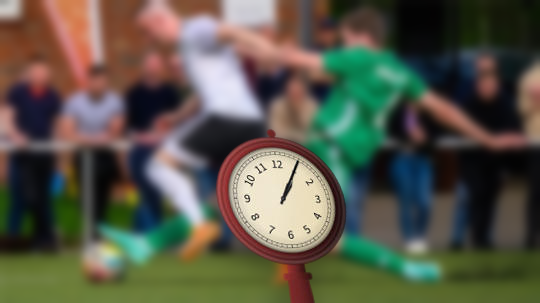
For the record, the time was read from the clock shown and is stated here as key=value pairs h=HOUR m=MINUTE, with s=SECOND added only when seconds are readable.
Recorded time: h=1 m=5
